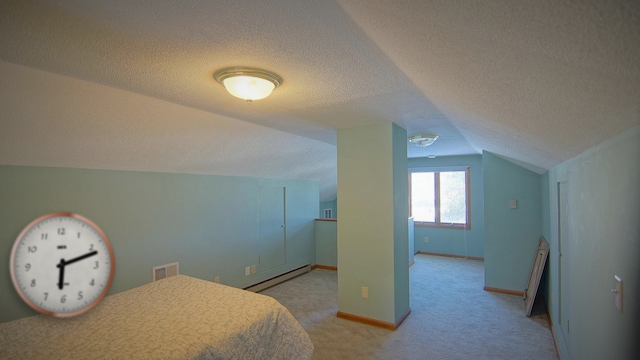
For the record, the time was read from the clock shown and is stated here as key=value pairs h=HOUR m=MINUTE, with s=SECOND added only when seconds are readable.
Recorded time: h=6 m=12
